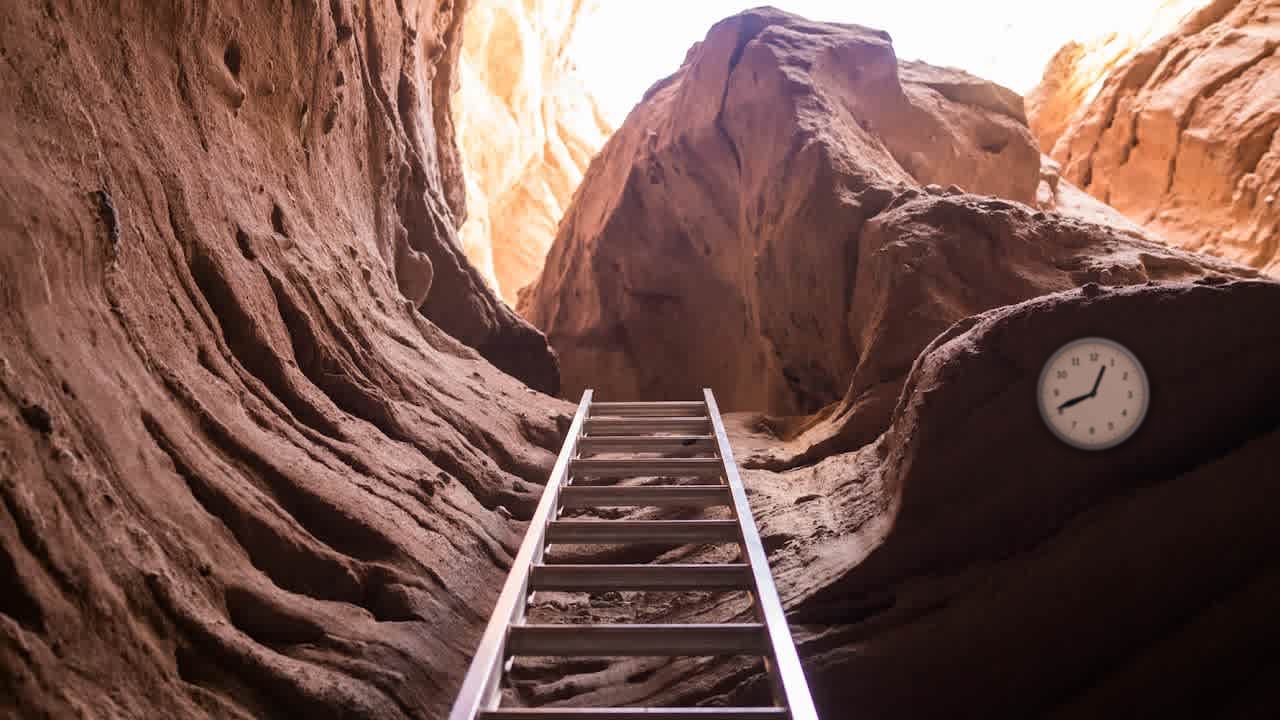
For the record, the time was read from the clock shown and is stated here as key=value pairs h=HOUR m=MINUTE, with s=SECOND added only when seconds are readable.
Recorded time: h=12 m=41
